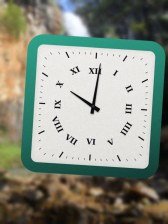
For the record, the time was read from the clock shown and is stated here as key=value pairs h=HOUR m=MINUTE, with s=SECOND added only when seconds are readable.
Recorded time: h=10 m=1
